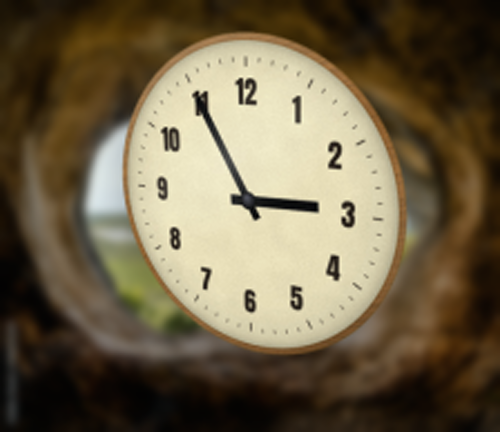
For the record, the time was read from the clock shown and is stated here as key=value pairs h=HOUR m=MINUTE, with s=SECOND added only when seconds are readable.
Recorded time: h=2 m=55
